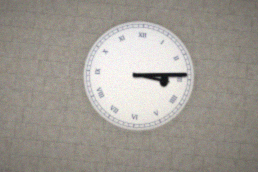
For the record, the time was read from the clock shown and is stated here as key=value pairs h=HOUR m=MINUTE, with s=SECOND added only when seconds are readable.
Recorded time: h=3 m=14
